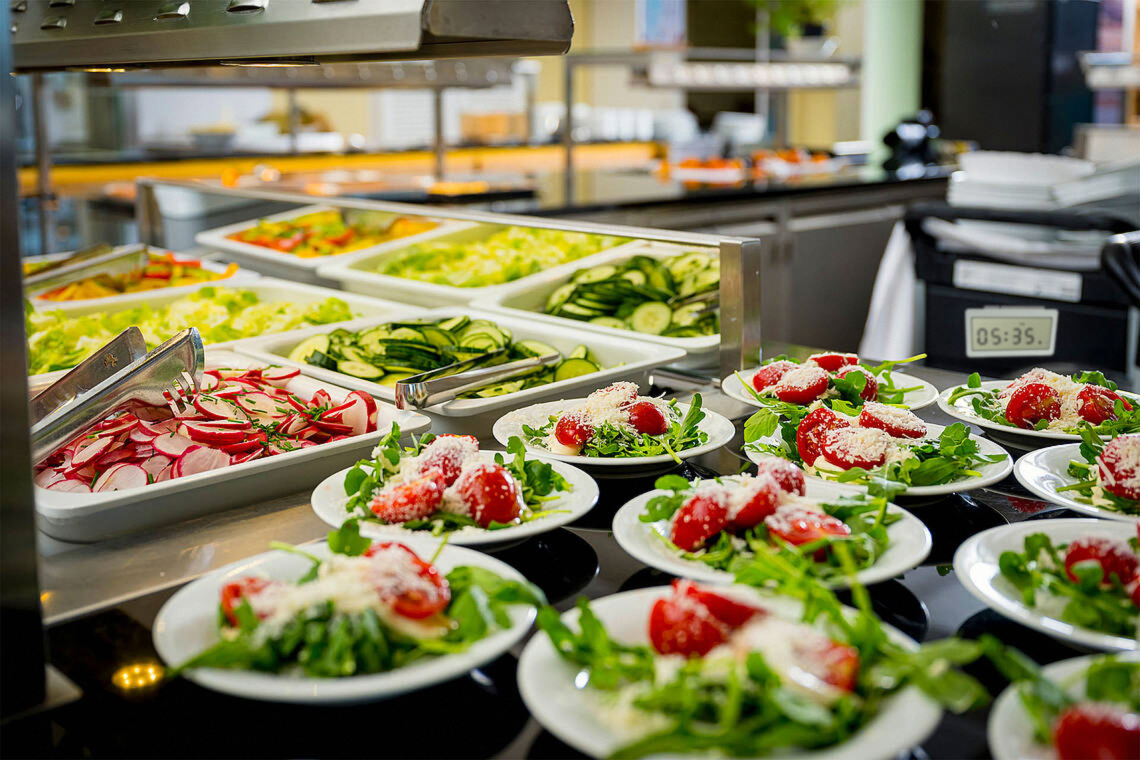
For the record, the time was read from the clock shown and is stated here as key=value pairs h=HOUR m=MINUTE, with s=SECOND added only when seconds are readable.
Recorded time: h=5 m=35
